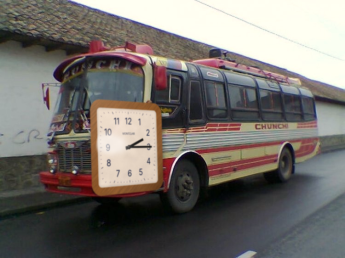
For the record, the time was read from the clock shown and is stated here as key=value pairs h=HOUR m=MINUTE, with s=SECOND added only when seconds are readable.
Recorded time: h=2 m=15
